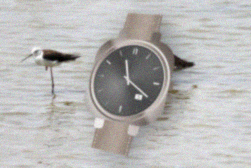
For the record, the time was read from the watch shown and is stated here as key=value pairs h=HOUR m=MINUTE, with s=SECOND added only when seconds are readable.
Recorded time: h=11 m=20
